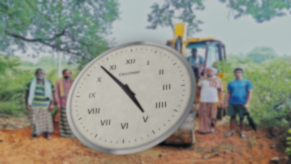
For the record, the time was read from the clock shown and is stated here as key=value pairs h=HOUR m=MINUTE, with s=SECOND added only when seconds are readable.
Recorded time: h=4 m=53
